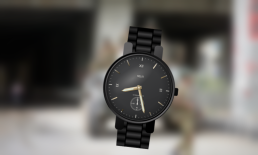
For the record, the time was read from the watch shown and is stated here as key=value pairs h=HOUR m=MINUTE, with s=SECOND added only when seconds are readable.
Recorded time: h=8 m=27
